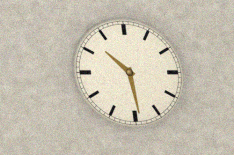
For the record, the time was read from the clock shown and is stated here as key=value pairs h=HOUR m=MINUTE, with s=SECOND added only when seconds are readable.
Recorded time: h=10 m=29
